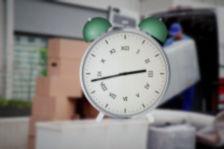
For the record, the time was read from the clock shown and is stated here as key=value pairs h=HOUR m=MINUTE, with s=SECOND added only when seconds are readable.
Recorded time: h=2 m=43
